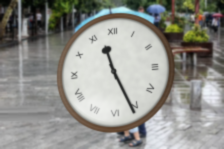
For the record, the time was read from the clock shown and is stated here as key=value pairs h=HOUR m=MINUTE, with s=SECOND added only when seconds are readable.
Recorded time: h=11 m=26
